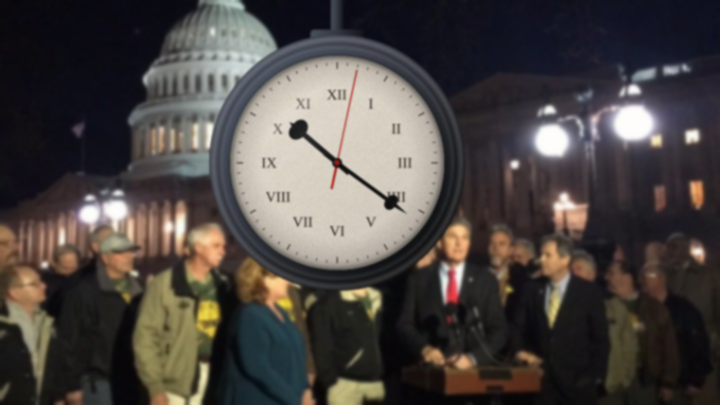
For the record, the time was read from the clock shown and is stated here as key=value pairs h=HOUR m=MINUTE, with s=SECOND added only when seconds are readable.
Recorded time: h=10 m=21 s=2
